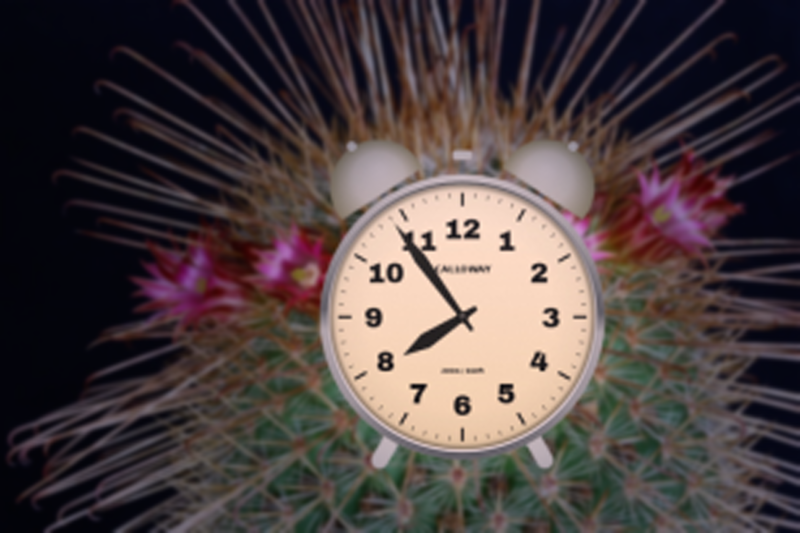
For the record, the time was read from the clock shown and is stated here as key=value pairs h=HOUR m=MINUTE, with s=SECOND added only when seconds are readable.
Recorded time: h=7 m=54
